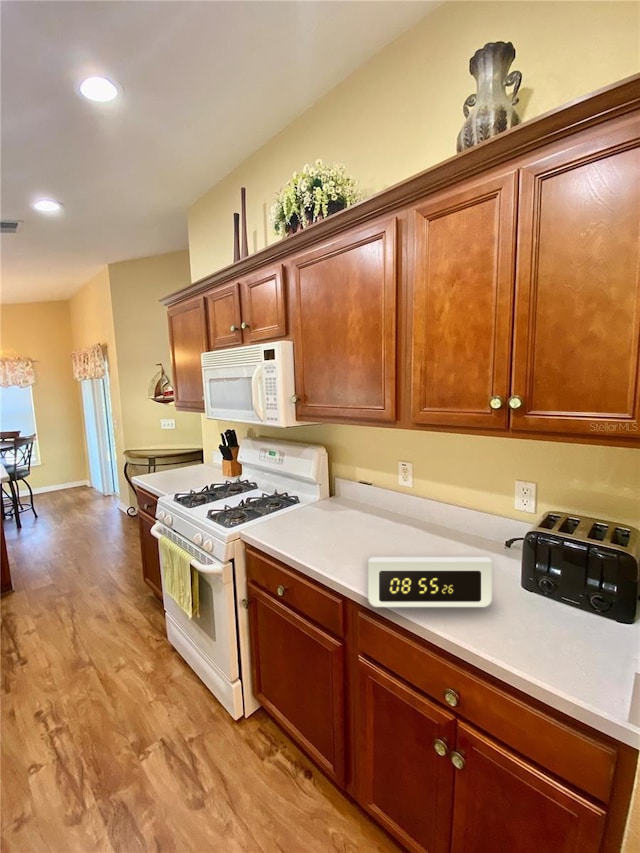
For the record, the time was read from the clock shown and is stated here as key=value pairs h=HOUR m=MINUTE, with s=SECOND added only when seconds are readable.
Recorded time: h=8 m=55
